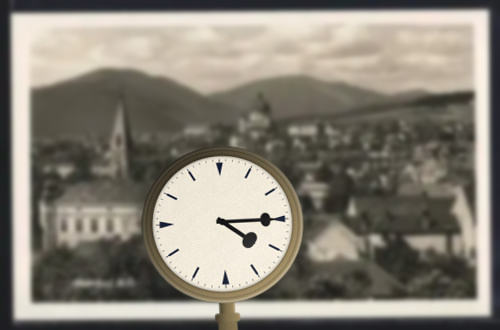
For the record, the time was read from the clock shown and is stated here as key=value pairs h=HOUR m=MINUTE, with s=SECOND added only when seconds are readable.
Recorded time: h=4 m=15
